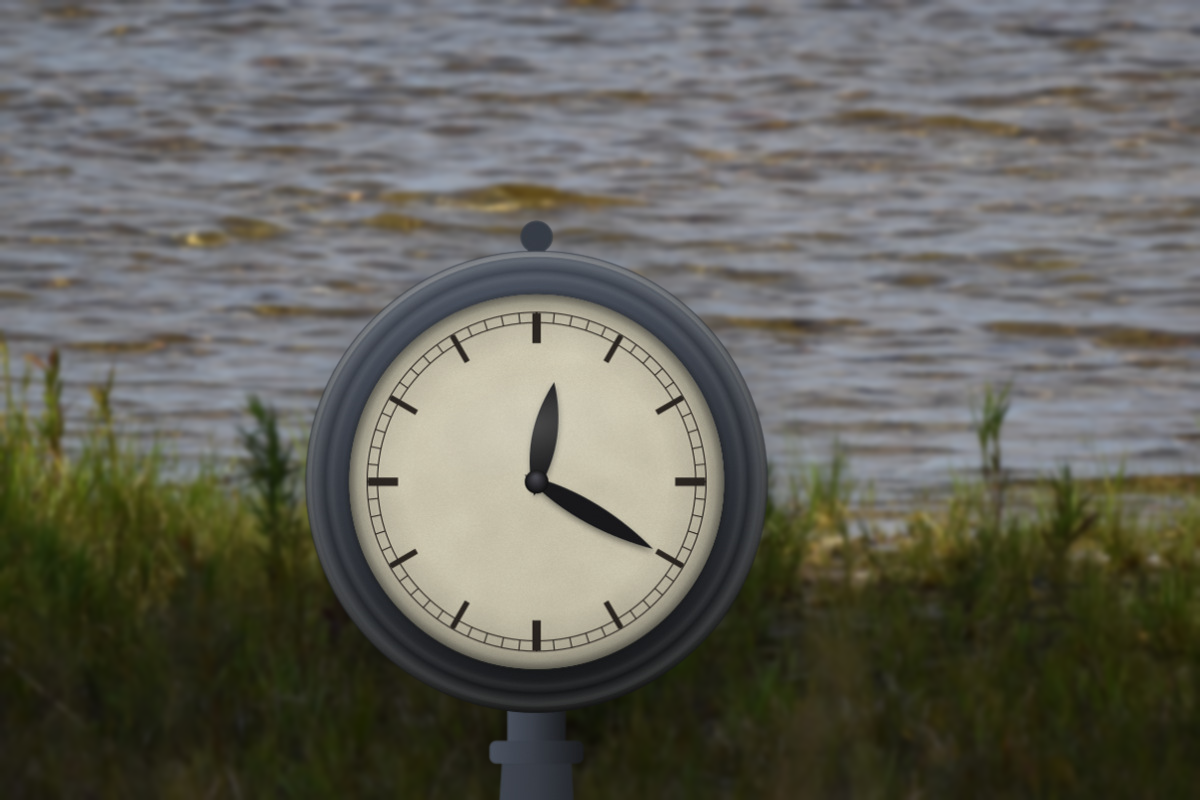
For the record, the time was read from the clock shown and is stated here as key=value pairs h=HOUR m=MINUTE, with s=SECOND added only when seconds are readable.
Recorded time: h=12 m=20
